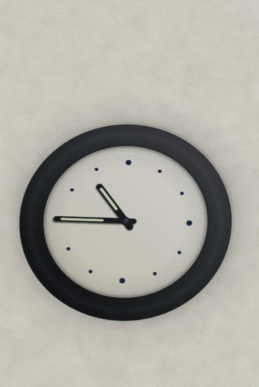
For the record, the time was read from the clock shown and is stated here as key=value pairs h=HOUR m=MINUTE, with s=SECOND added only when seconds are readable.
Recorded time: h=10 m=45
